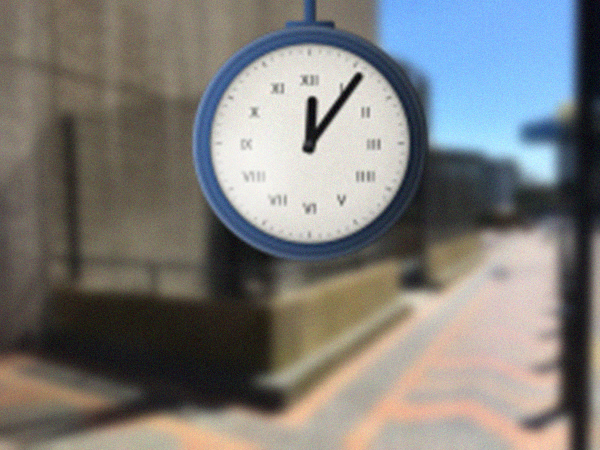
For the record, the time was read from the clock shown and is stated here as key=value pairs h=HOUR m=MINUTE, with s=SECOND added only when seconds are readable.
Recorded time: h=12 m=6
